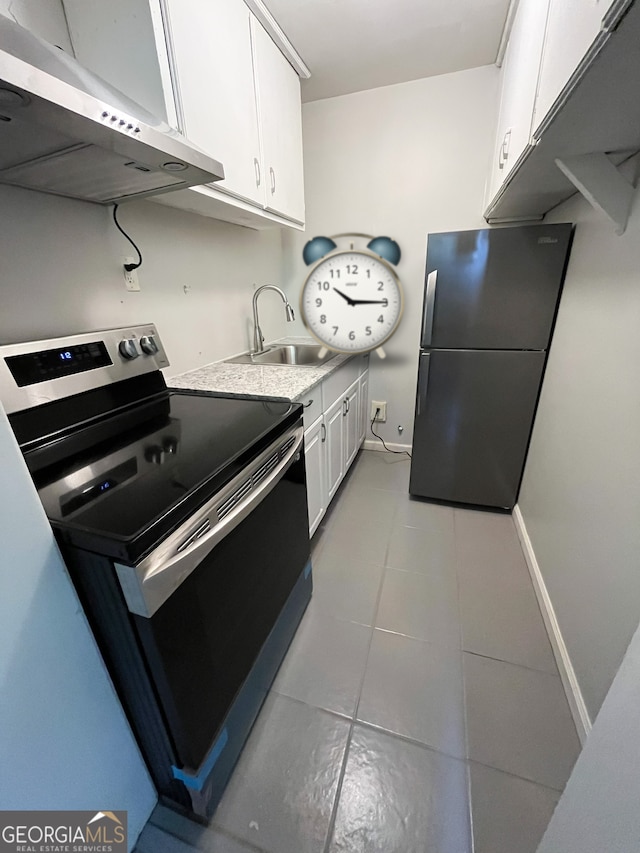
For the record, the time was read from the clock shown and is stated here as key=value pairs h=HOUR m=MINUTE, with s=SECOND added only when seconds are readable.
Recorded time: h=10 m=15
